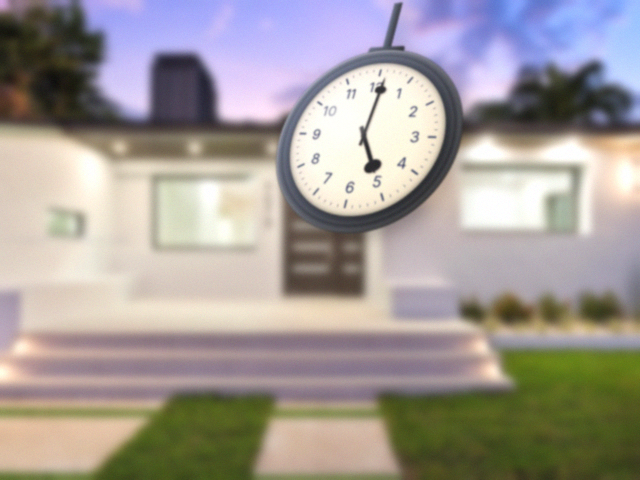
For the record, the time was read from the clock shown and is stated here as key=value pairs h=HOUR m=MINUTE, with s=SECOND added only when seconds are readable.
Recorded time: h=5 m=1
